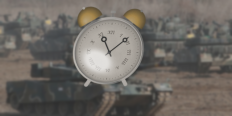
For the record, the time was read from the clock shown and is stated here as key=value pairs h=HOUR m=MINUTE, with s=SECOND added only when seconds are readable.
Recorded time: h=11 m=8
